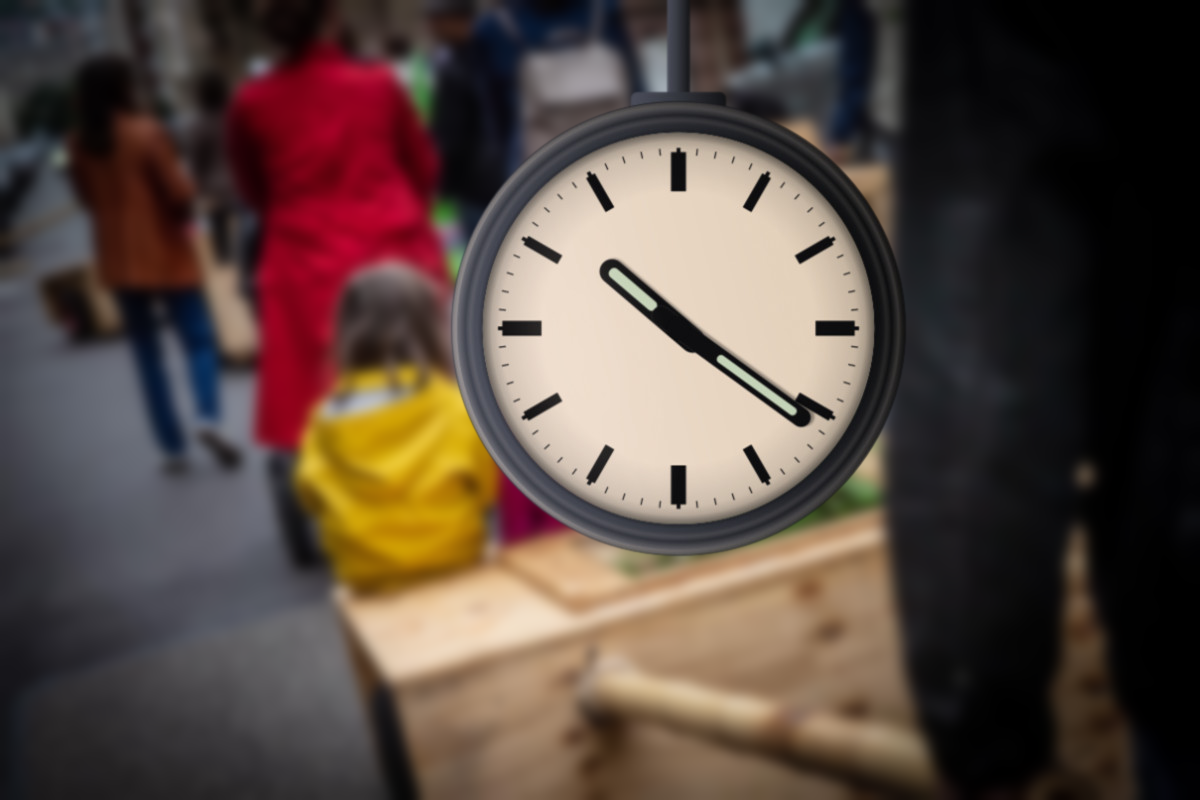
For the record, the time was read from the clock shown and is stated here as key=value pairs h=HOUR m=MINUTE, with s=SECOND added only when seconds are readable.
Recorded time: h=10 m=21
